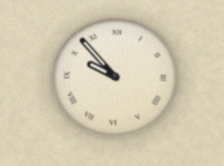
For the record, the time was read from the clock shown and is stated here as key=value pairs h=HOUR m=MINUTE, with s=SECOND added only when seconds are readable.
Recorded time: h=9 m=53
